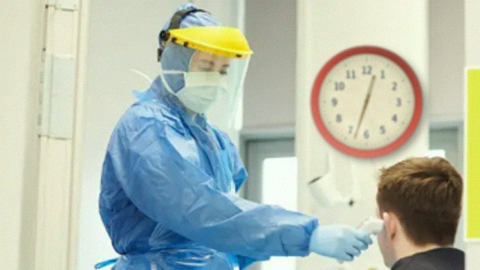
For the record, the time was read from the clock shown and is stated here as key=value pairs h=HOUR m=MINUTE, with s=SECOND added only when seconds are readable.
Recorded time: h=12 m=33
